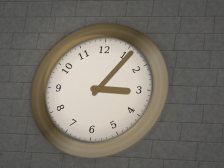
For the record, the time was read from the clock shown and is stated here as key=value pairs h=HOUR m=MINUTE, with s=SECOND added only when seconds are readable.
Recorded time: h=3 m=6
